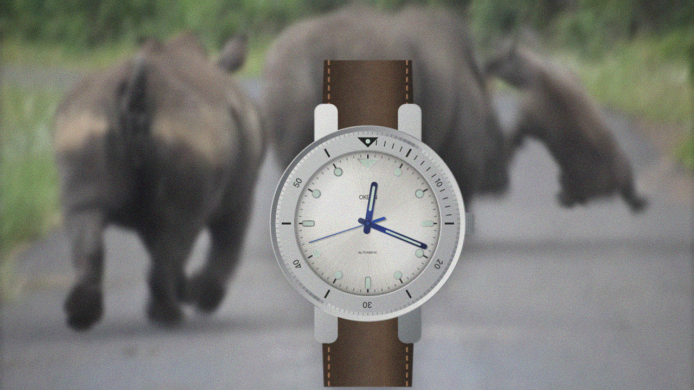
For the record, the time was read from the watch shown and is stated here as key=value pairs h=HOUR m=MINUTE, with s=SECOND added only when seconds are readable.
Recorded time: h=12 m=18 s=42
